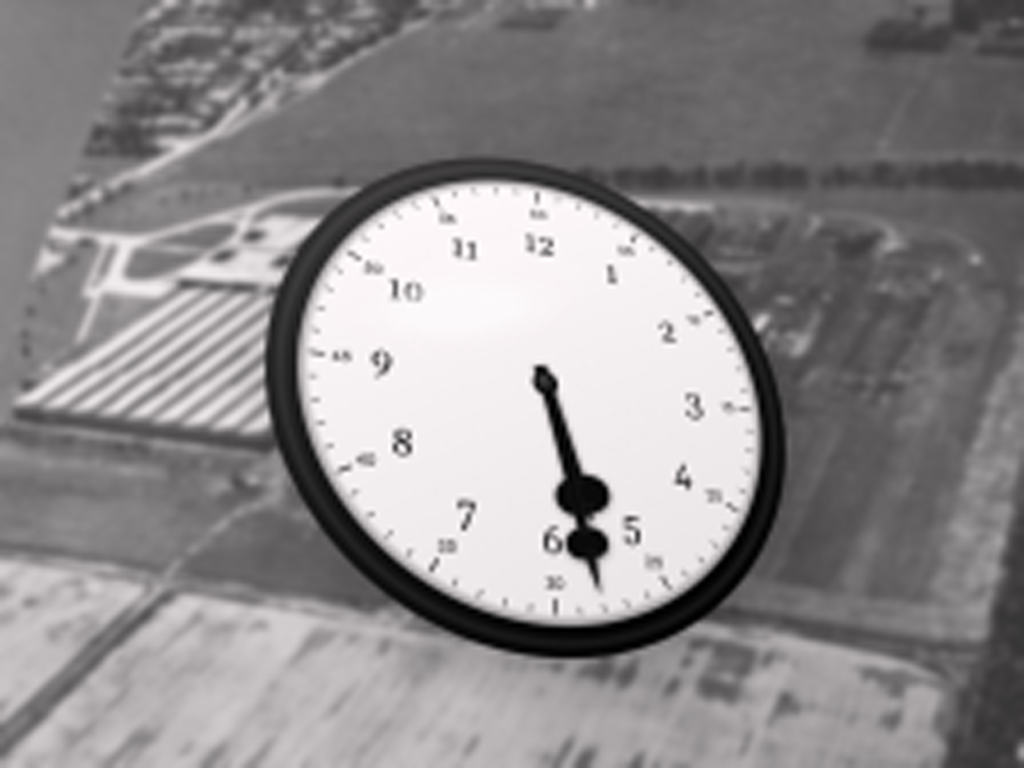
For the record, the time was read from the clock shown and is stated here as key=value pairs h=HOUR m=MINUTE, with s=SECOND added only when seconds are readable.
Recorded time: h=5 m=28
